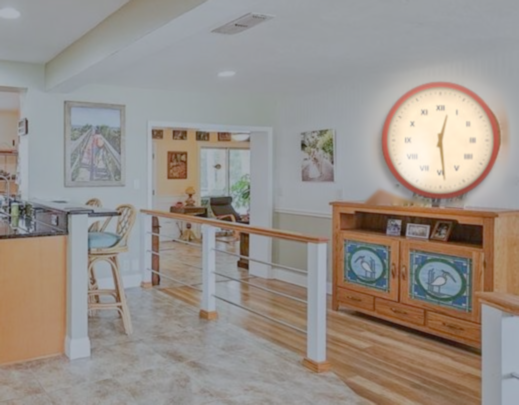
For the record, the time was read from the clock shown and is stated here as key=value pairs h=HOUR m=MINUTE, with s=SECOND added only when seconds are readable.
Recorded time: h=12 m=29
